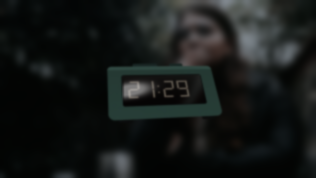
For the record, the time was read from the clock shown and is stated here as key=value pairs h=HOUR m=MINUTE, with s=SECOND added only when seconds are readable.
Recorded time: h=21 m=29
